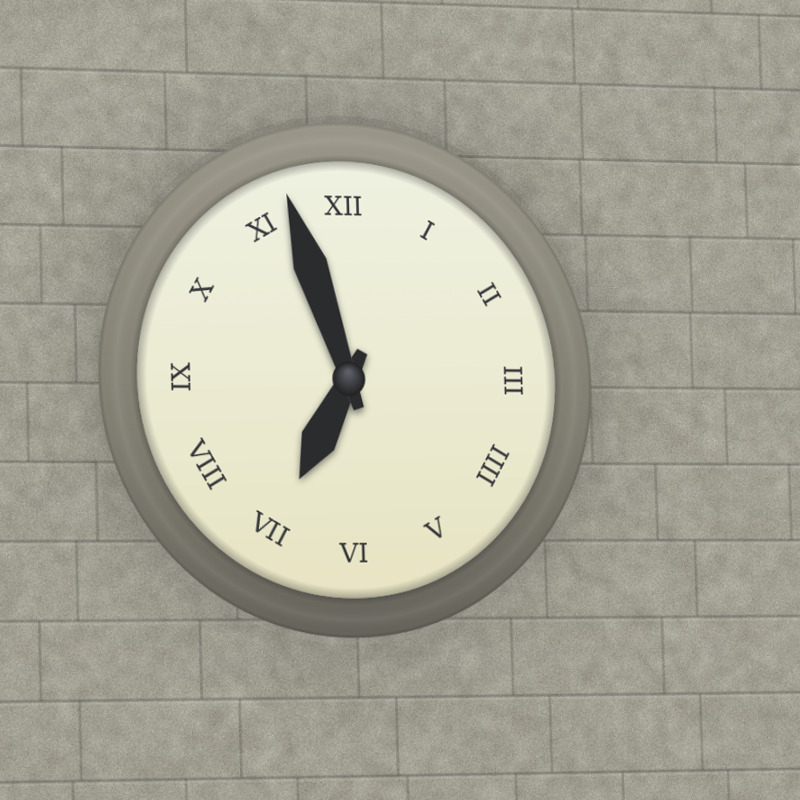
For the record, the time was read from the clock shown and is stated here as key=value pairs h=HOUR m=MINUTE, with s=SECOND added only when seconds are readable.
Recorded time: h=6 m=57
